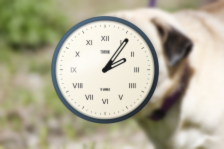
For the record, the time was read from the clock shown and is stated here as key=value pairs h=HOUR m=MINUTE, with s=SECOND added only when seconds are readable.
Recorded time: h=2 m=6
